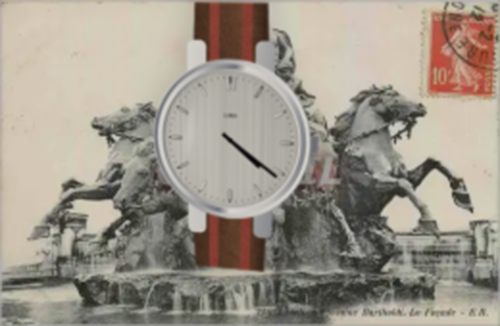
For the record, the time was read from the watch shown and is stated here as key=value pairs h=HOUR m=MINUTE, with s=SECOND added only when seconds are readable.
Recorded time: h=4 m=21
